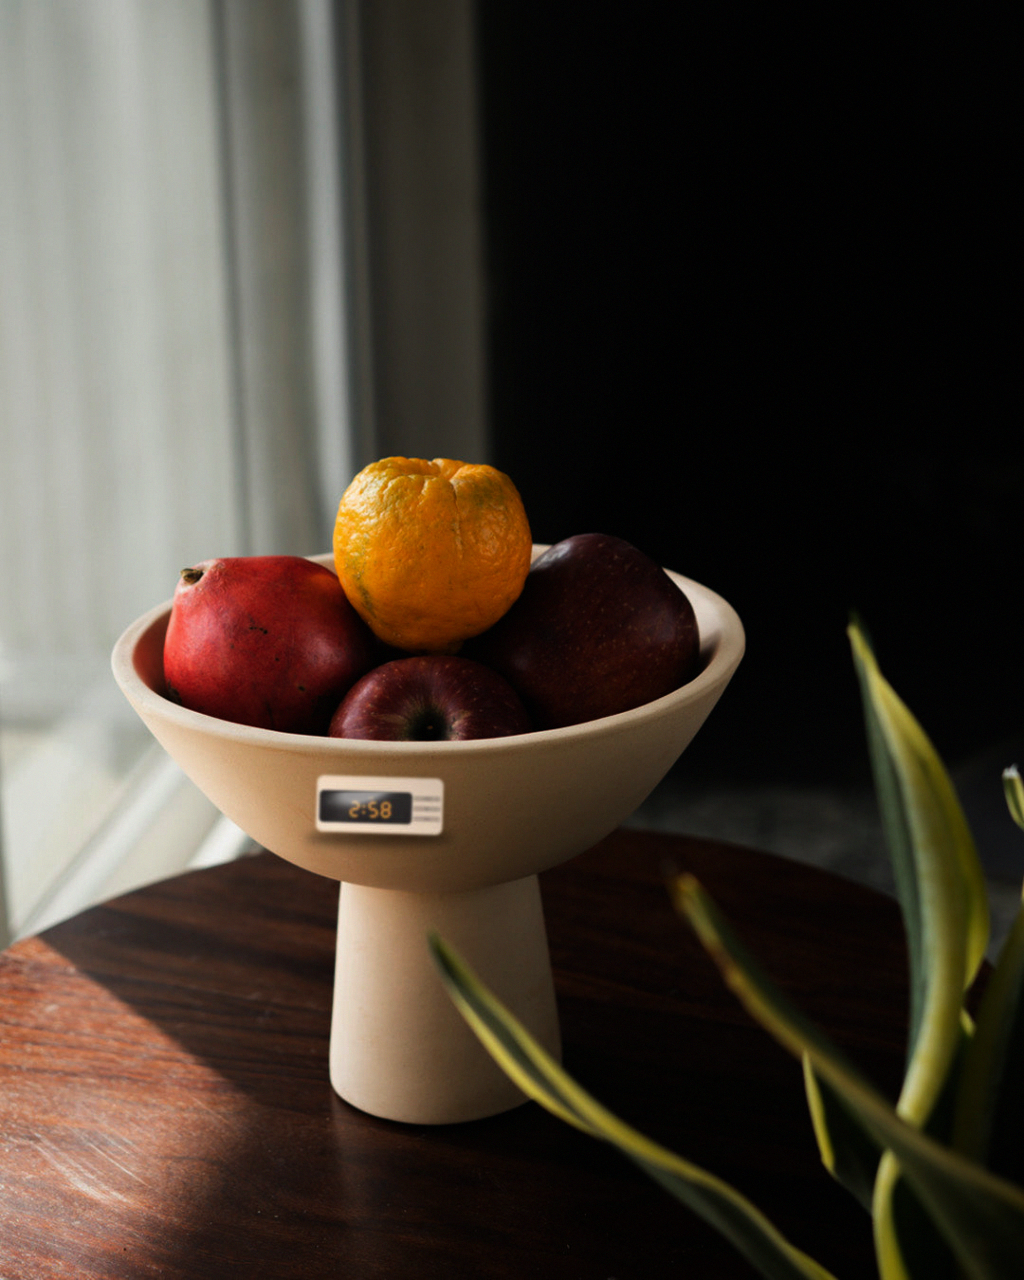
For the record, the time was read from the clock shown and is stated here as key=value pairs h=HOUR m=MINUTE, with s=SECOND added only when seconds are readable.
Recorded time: h=2 m=58
